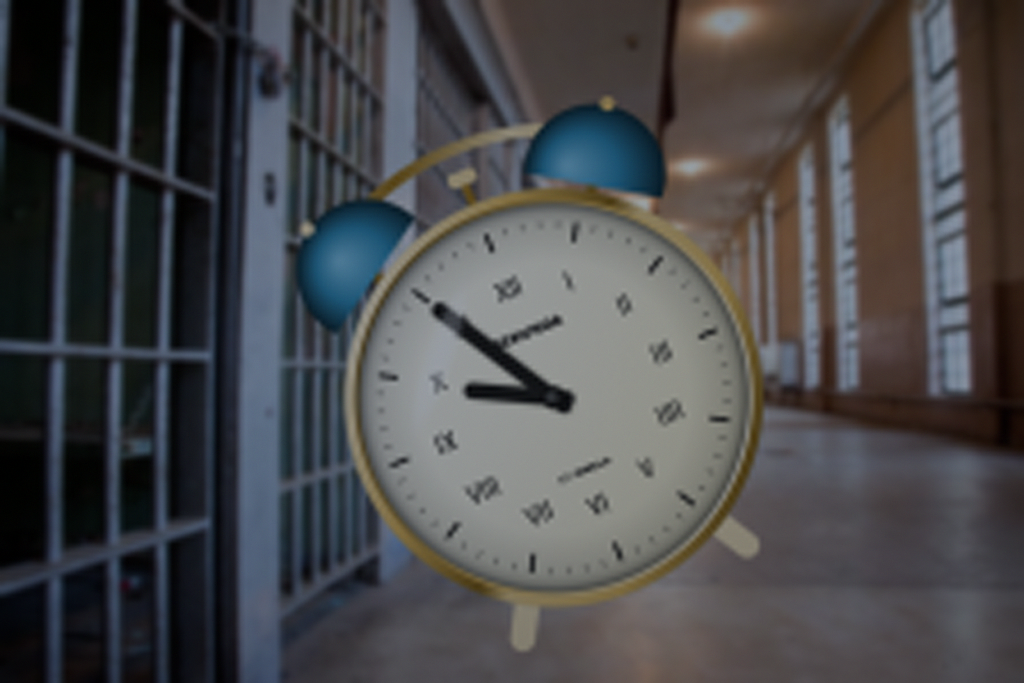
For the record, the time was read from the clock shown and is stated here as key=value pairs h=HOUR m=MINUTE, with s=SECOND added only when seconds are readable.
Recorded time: h=9 m=55
